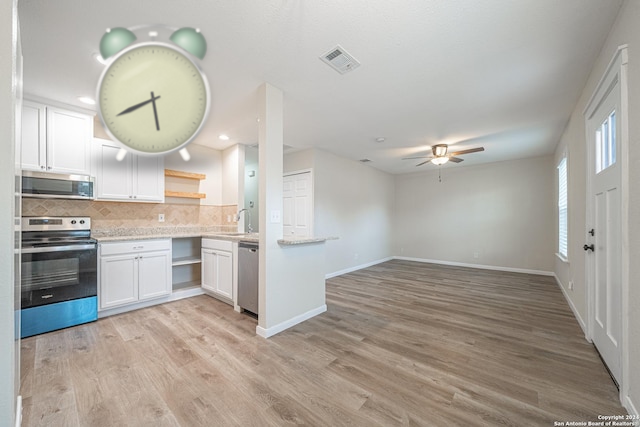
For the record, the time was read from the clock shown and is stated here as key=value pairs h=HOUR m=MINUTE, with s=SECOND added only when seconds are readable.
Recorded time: h=5 m=41
